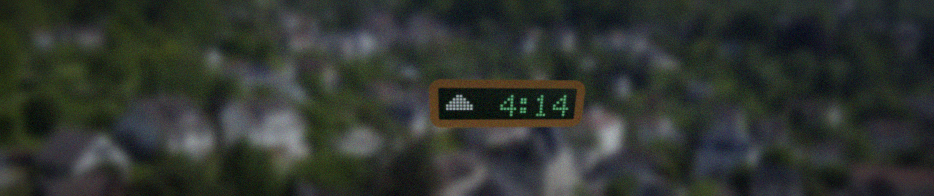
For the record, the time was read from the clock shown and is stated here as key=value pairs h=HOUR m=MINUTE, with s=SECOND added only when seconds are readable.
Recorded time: h=4 m=14
